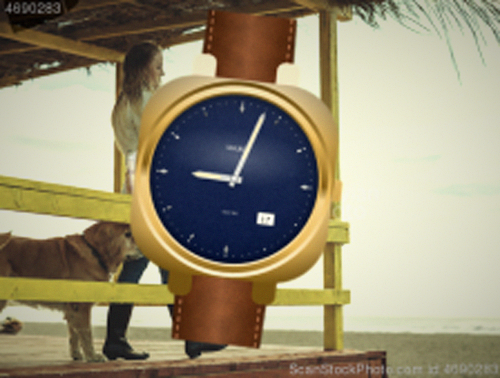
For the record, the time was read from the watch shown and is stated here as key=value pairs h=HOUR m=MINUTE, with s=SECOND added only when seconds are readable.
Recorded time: h=9 m=3
